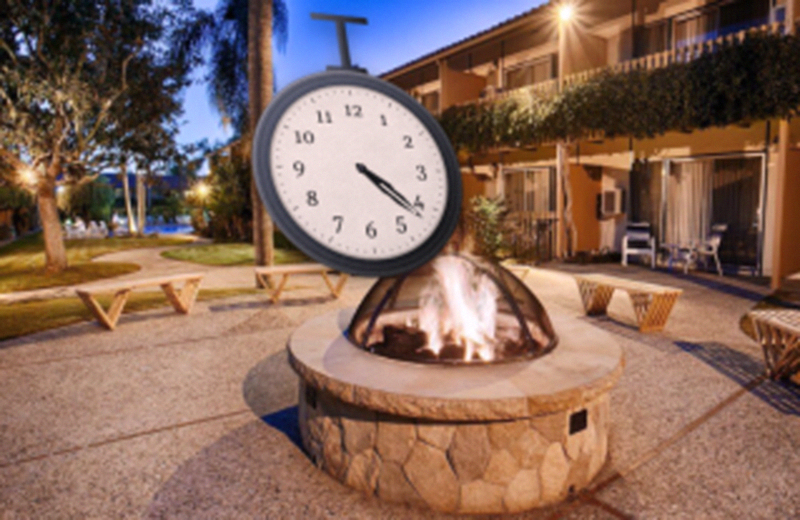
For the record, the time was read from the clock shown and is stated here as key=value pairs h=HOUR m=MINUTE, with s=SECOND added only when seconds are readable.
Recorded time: h=4 m=22
